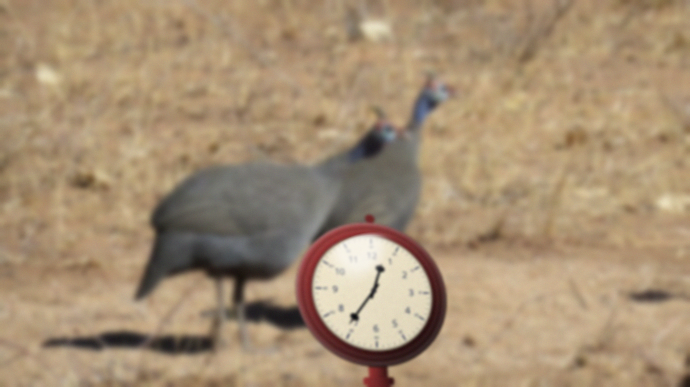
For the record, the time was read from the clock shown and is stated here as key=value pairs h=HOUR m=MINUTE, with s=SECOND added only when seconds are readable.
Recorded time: h=12 m=36
